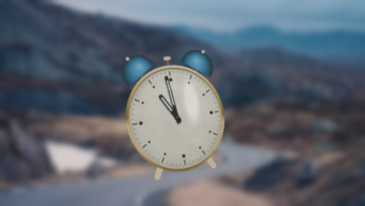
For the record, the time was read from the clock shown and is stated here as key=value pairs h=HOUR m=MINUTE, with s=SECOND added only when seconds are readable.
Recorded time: h=10 m=59
